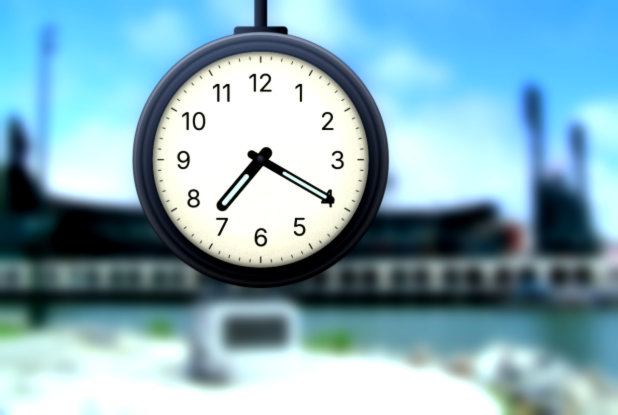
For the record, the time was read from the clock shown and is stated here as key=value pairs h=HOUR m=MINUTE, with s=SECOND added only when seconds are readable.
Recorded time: h=7 m=20
